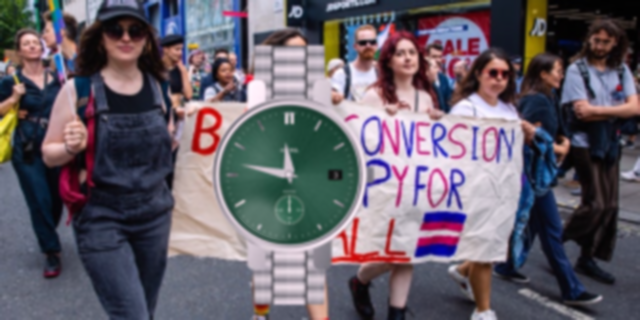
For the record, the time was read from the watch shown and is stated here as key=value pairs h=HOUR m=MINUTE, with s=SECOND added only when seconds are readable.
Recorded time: h=11 m=47
